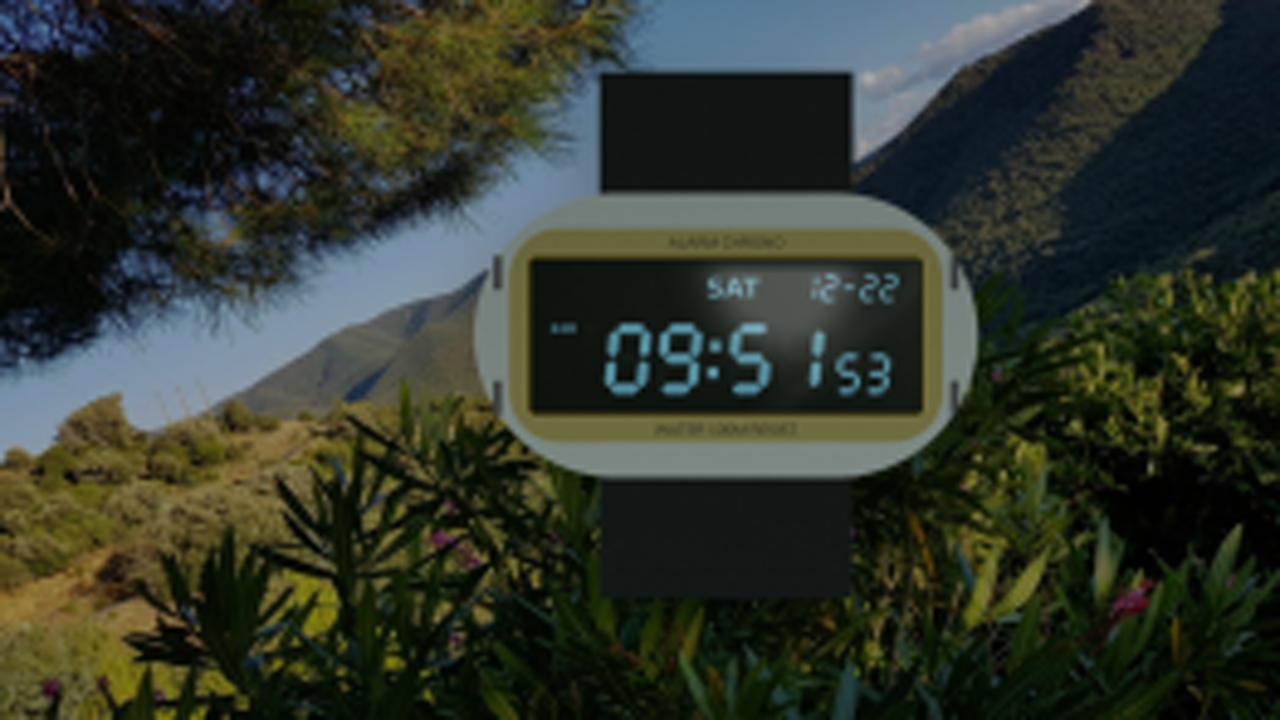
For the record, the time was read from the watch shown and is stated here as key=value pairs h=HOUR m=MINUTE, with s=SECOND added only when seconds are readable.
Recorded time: h=9 m=51 s=53
